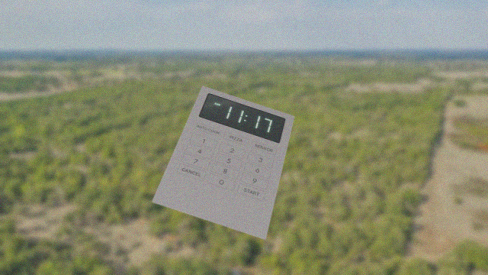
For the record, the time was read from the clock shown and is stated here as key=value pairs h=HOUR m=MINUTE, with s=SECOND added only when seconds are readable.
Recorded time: h=11 m=17
